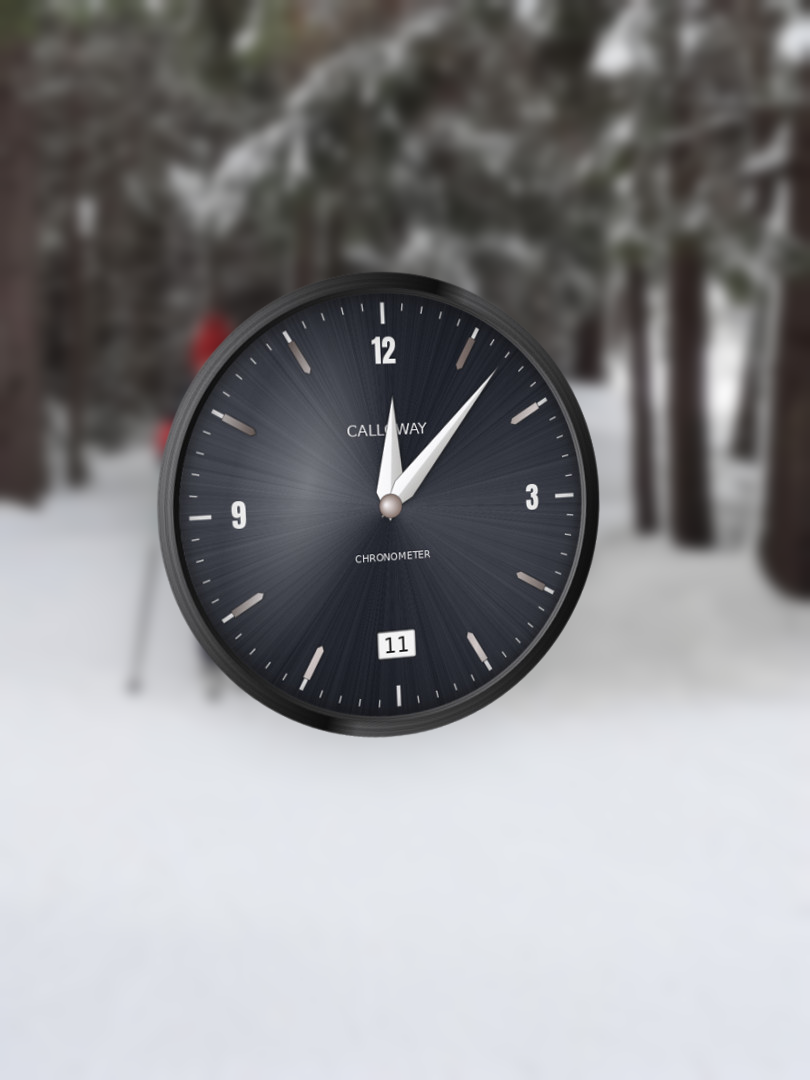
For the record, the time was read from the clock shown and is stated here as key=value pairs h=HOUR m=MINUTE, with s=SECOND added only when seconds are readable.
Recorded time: h=12 m=7
